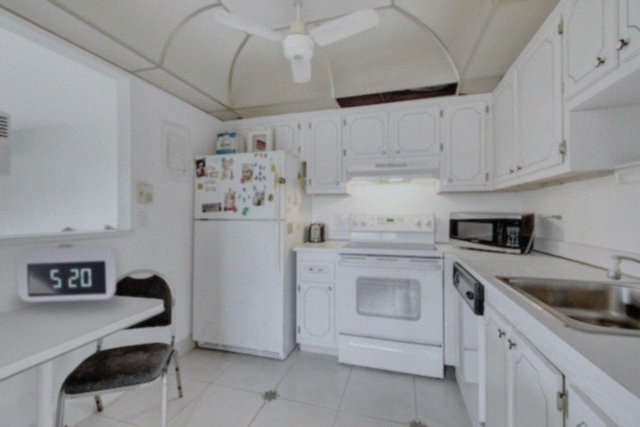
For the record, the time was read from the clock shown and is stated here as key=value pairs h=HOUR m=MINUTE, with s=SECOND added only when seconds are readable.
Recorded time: h=5 m=20
